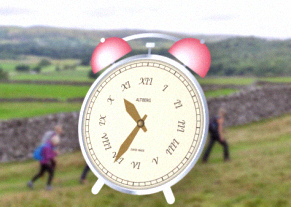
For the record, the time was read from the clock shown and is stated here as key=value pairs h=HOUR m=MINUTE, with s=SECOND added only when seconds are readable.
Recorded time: h=10 m=35
